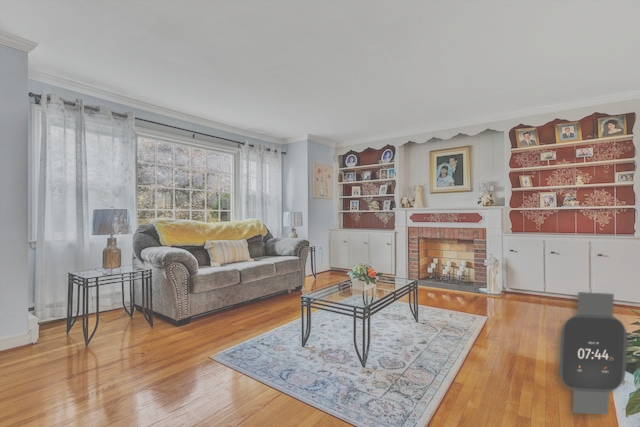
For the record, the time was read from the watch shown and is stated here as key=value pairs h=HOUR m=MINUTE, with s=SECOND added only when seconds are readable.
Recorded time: h=7 m=44
